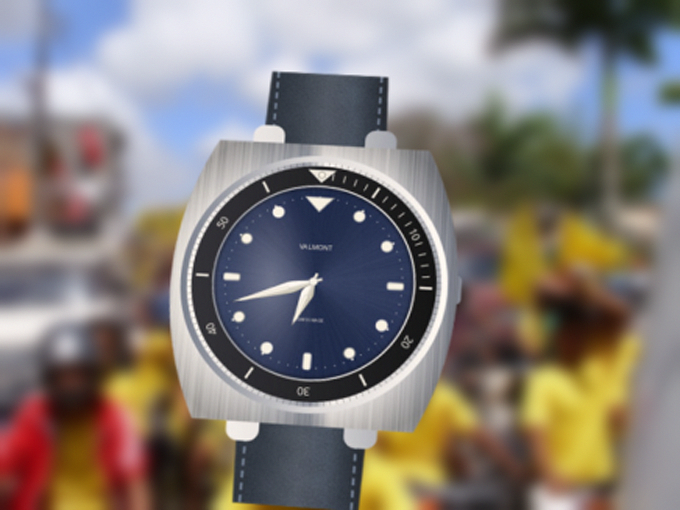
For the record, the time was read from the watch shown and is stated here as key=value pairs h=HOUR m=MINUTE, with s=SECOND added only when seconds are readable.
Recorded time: h=6 m=42
